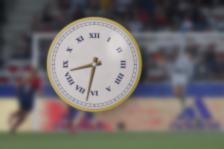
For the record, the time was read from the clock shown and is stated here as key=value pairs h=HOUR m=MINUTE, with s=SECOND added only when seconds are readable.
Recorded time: h=8 m=32
